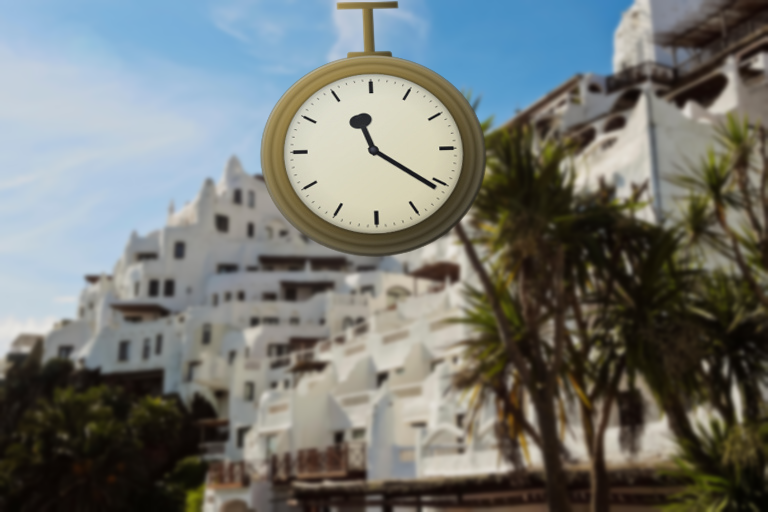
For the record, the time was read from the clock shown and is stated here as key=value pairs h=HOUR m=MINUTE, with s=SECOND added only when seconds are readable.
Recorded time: h=11 m=21
